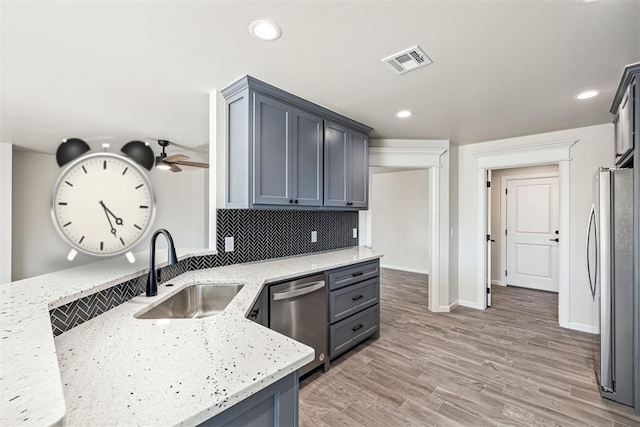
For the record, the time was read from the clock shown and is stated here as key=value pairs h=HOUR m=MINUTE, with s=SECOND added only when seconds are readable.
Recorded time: h=4 m=26
